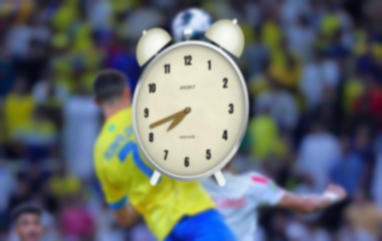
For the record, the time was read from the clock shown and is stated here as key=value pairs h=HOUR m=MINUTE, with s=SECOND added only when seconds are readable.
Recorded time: h=7 m=42
